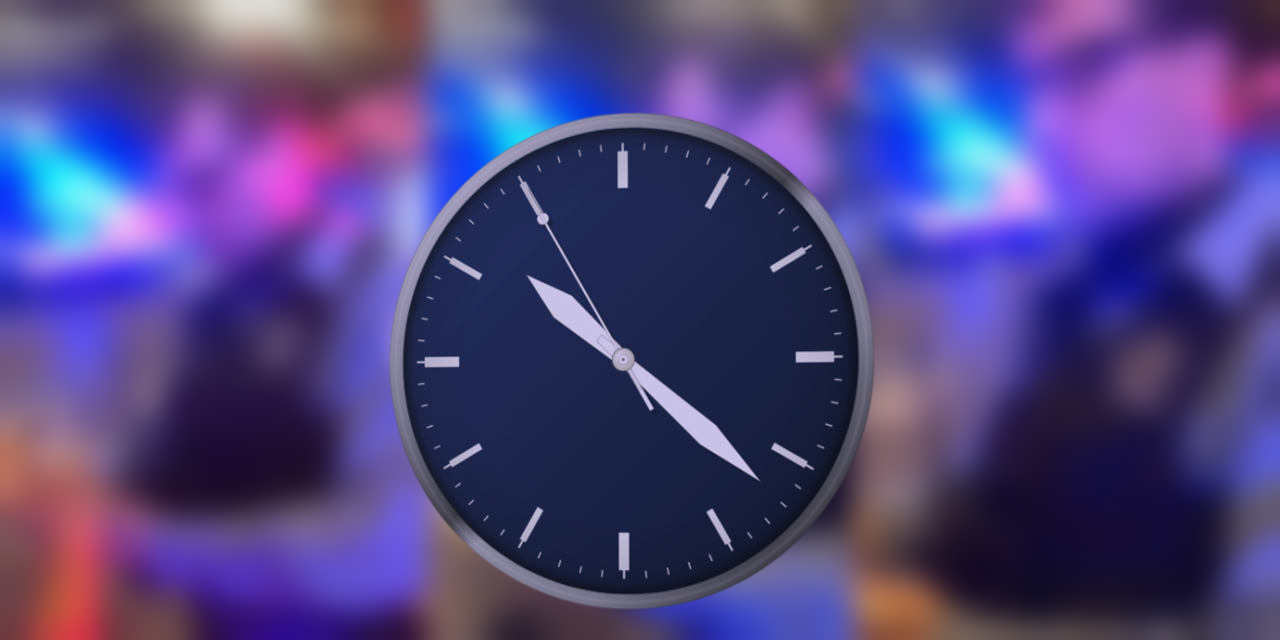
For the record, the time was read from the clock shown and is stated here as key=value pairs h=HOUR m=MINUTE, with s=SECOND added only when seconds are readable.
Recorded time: h=10 m=21 s=55
